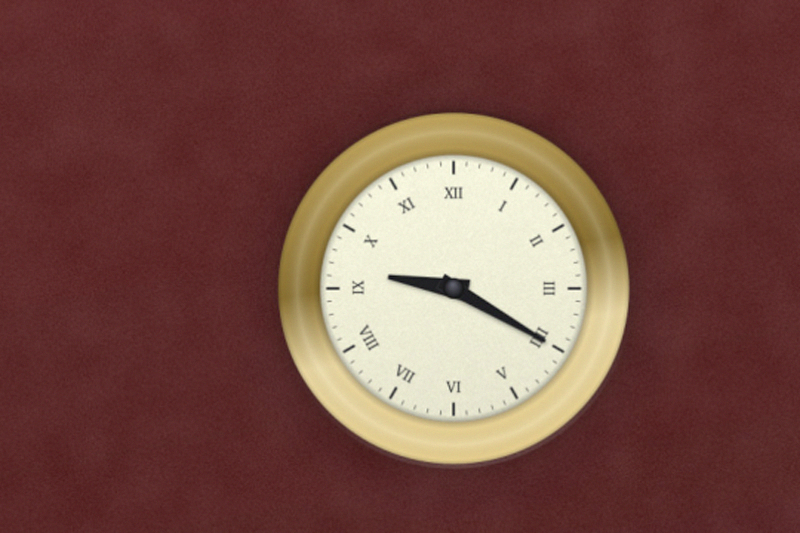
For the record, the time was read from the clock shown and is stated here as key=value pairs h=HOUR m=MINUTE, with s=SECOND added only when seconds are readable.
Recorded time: h=9 m=20
